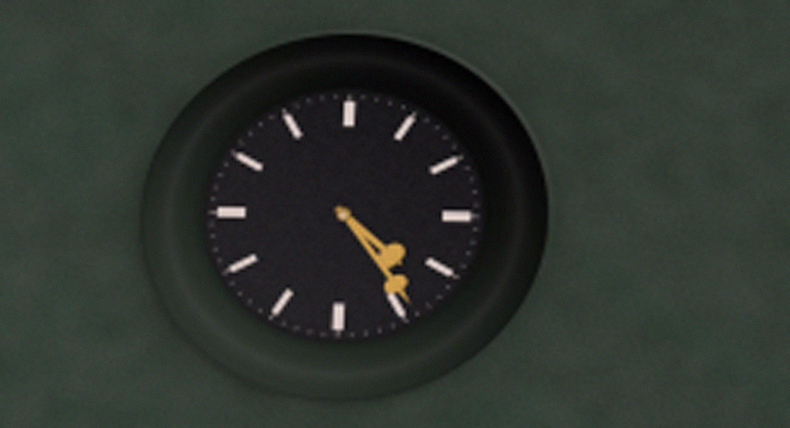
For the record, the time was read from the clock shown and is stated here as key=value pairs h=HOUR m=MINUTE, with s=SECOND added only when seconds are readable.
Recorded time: h=4 m=24
